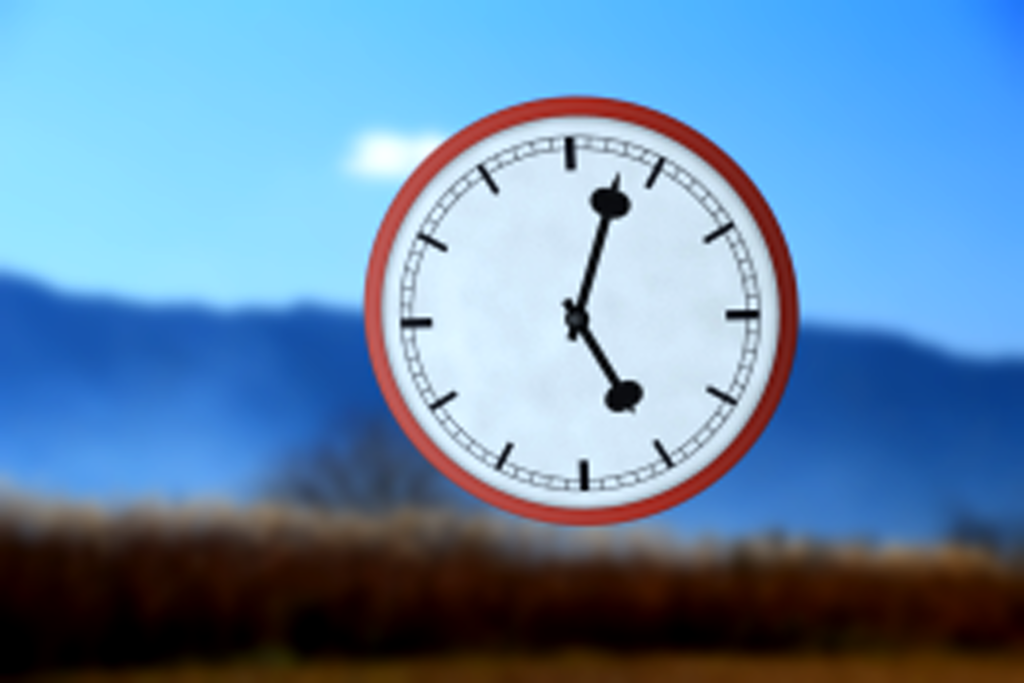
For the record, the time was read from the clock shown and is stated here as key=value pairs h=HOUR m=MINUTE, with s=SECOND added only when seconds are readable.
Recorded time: h=5 m=3
